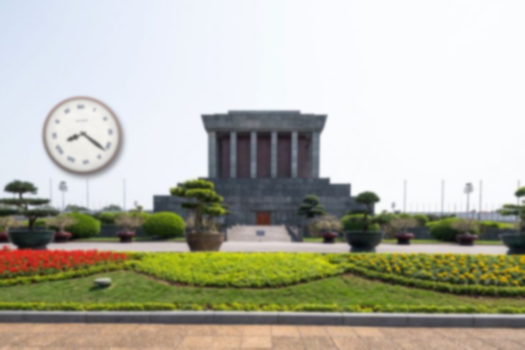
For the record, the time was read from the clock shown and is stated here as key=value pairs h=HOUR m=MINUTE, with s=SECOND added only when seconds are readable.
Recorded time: h=8 m=22
